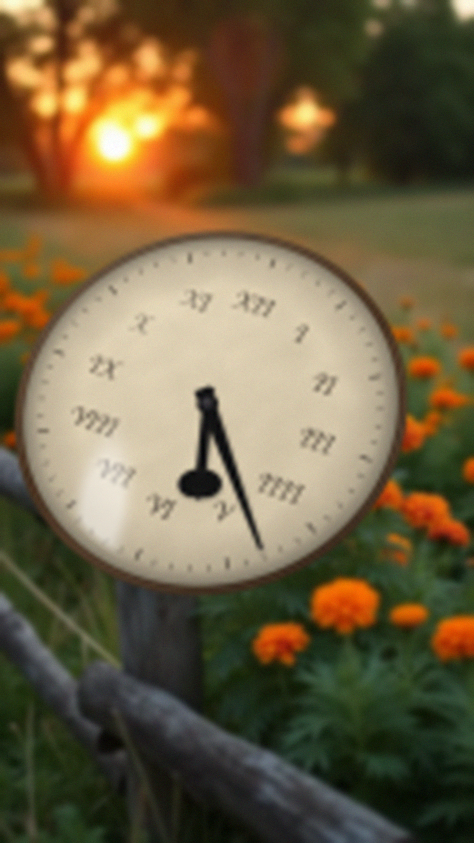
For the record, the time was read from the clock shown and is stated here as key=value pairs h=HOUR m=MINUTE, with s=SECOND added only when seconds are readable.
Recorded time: h=5 m=23
